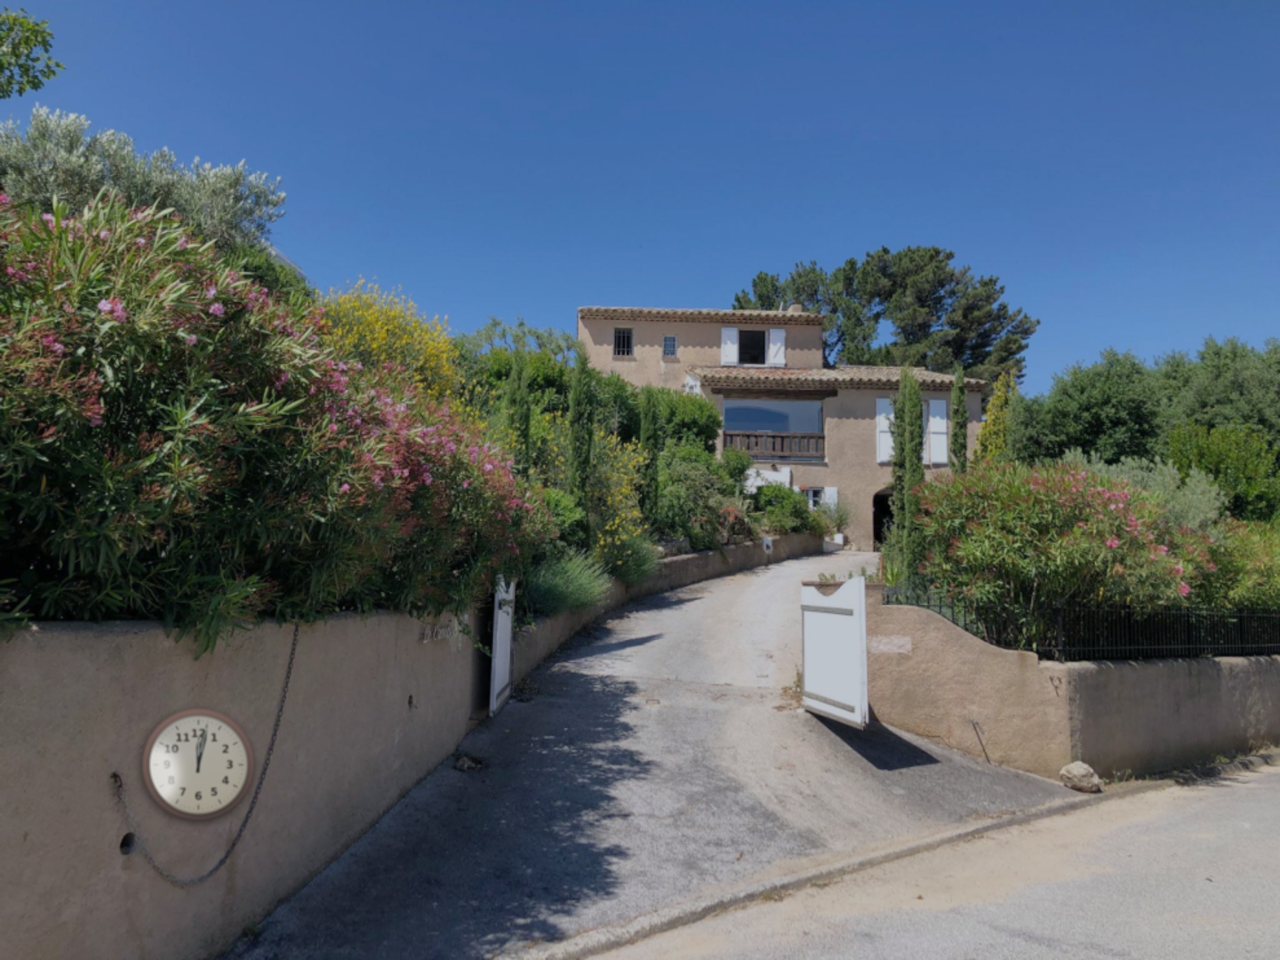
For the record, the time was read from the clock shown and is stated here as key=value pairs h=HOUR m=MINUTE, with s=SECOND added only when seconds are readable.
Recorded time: h=12 m=2
